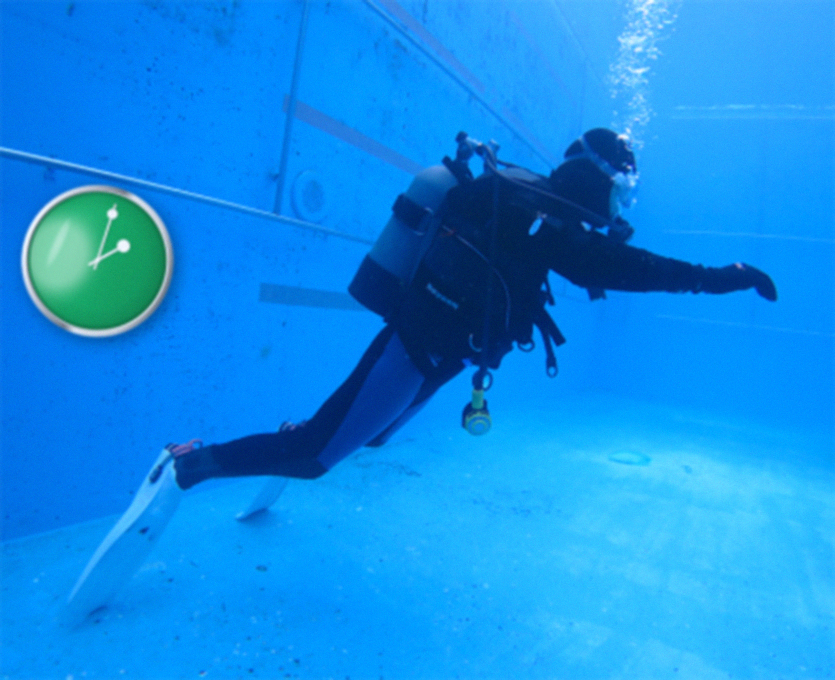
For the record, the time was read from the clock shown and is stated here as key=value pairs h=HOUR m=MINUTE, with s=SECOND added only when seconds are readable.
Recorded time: h=2 m=3
